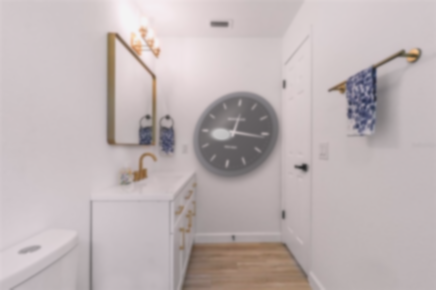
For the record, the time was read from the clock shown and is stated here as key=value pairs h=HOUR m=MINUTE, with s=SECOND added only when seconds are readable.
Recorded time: h=12 m=16
